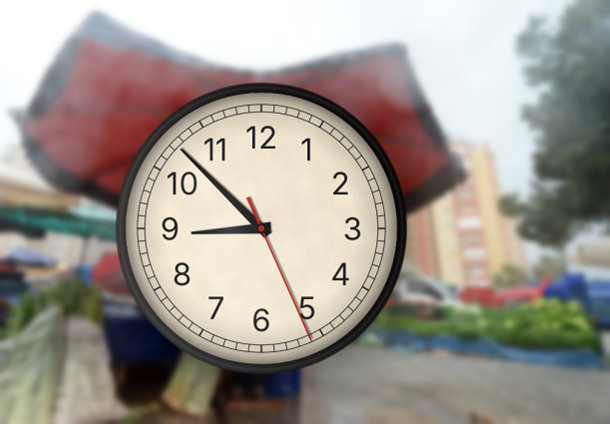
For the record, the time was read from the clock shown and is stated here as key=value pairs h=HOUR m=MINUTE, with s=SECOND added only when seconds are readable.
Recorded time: h=8 m=52 s=26
